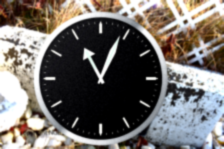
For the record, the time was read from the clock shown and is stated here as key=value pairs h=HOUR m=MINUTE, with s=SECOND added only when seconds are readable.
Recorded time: h=11 m=4
